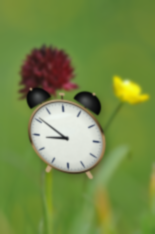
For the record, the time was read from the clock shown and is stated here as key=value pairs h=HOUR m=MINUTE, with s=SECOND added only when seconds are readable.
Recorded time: h=8 m=51
